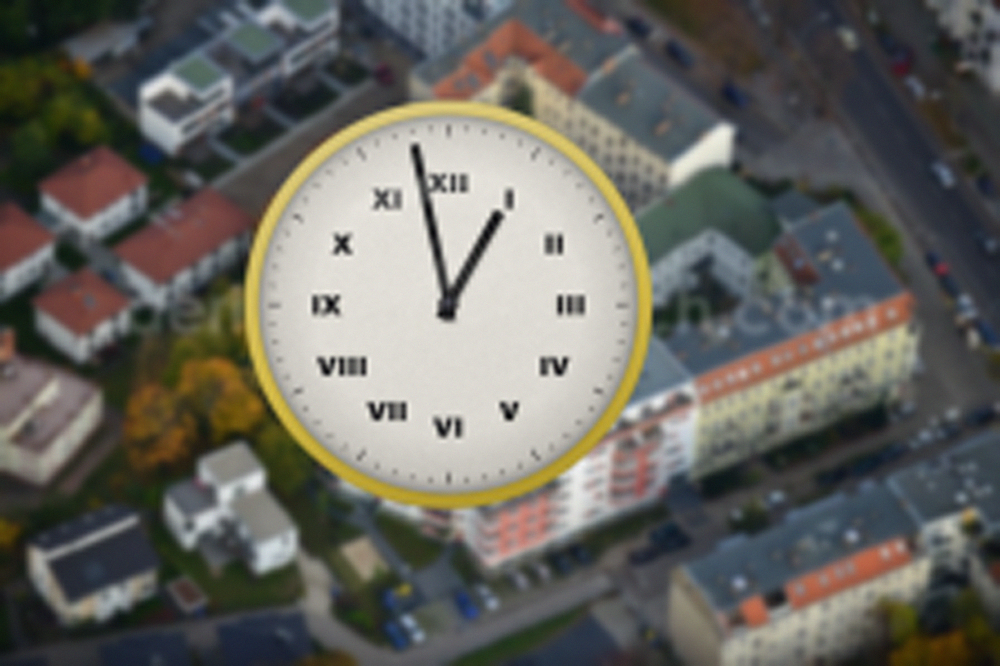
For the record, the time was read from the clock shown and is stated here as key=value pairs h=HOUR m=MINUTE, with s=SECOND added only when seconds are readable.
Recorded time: h=12 m=58
